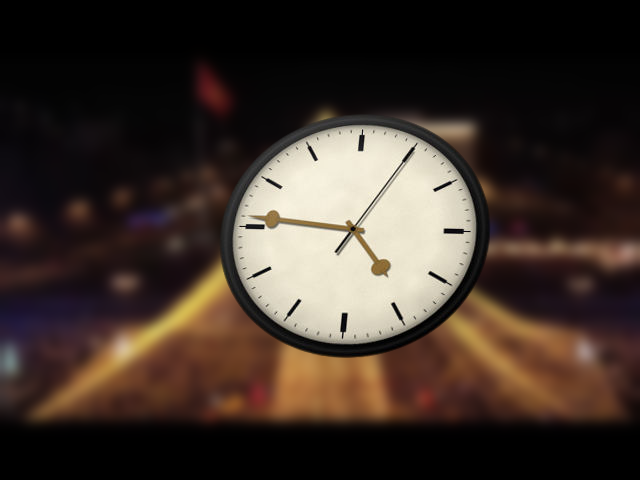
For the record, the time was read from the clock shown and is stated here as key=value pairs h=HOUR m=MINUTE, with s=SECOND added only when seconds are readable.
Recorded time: h=4 m=46 s=5
